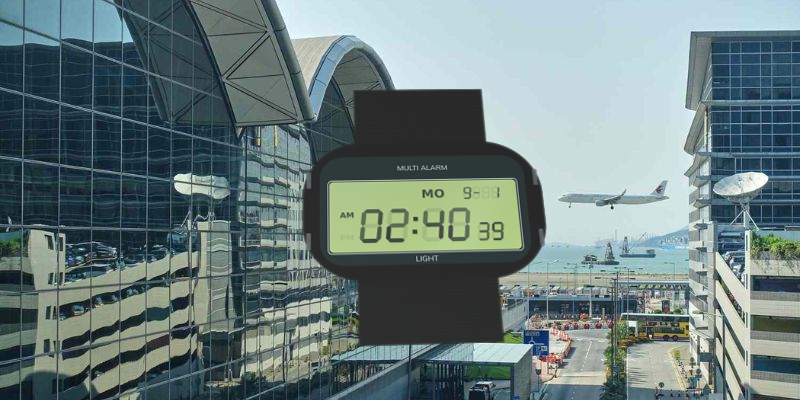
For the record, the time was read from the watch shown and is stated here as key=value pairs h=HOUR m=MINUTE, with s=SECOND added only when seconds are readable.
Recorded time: h=2 m=40 s=39
